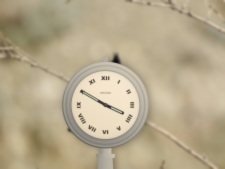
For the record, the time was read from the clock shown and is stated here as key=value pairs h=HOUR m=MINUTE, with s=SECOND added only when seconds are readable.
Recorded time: h=3 m=50
